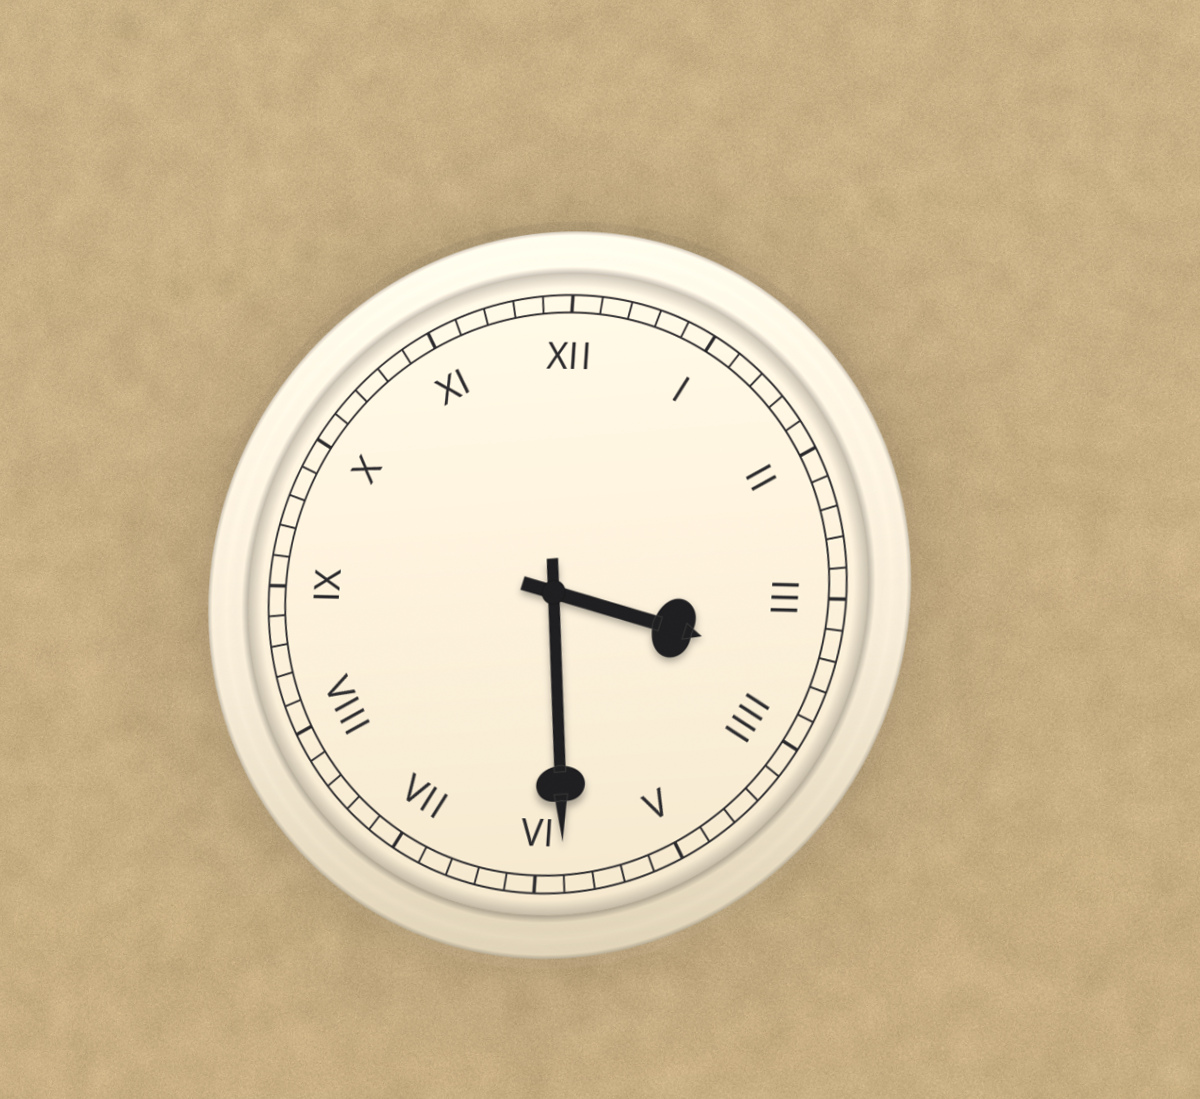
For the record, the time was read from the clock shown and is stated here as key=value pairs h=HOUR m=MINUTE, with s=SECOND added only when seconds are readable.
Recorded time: h=3 m=29
